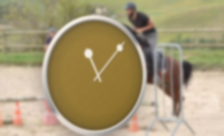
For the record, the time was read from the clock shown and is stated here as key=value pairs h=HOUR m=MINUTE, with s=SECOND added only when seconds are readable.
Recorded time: h=11 m=7
